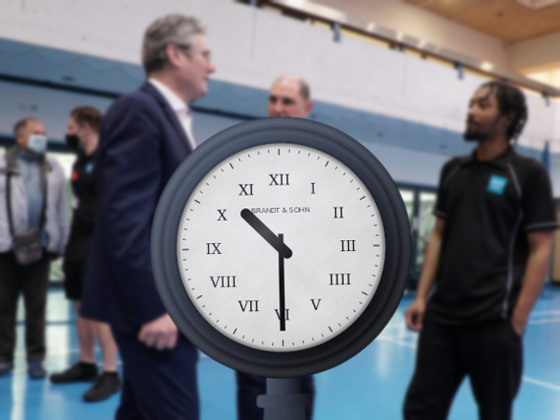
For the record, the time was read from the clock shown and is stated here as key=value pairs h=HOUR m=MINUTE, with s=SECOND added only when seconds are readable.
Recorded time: h=10 m=30
